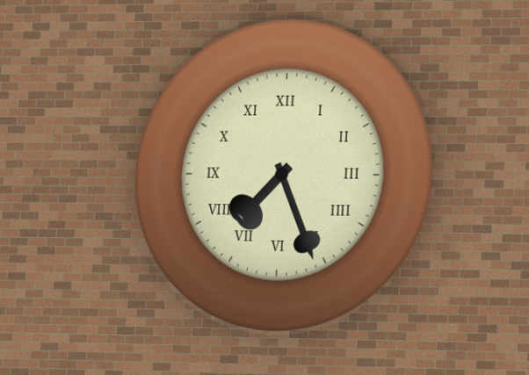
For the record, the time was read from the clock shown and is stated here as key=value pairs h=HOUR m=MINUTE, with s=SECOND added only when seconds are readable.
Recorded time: h=7 m=26
